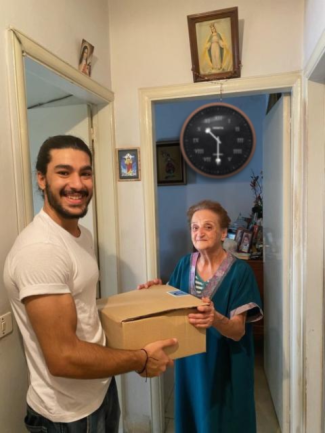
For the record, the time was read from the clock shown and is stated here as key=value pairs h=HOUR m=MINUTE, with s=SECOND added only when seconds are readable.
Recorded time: h=10 m=30
